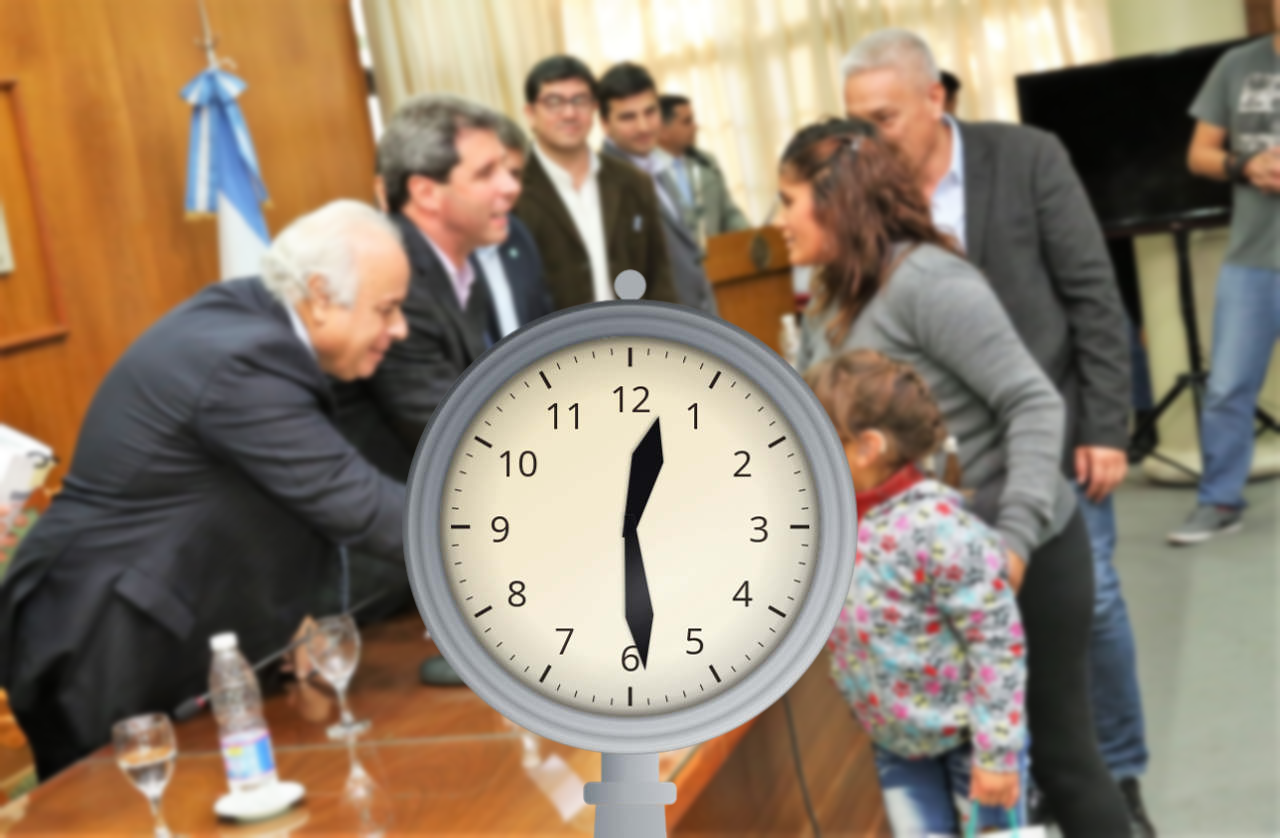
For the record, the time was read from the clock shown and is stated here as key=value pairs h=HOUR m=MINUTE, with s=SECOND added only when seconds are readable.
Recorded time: h=12 m=29
